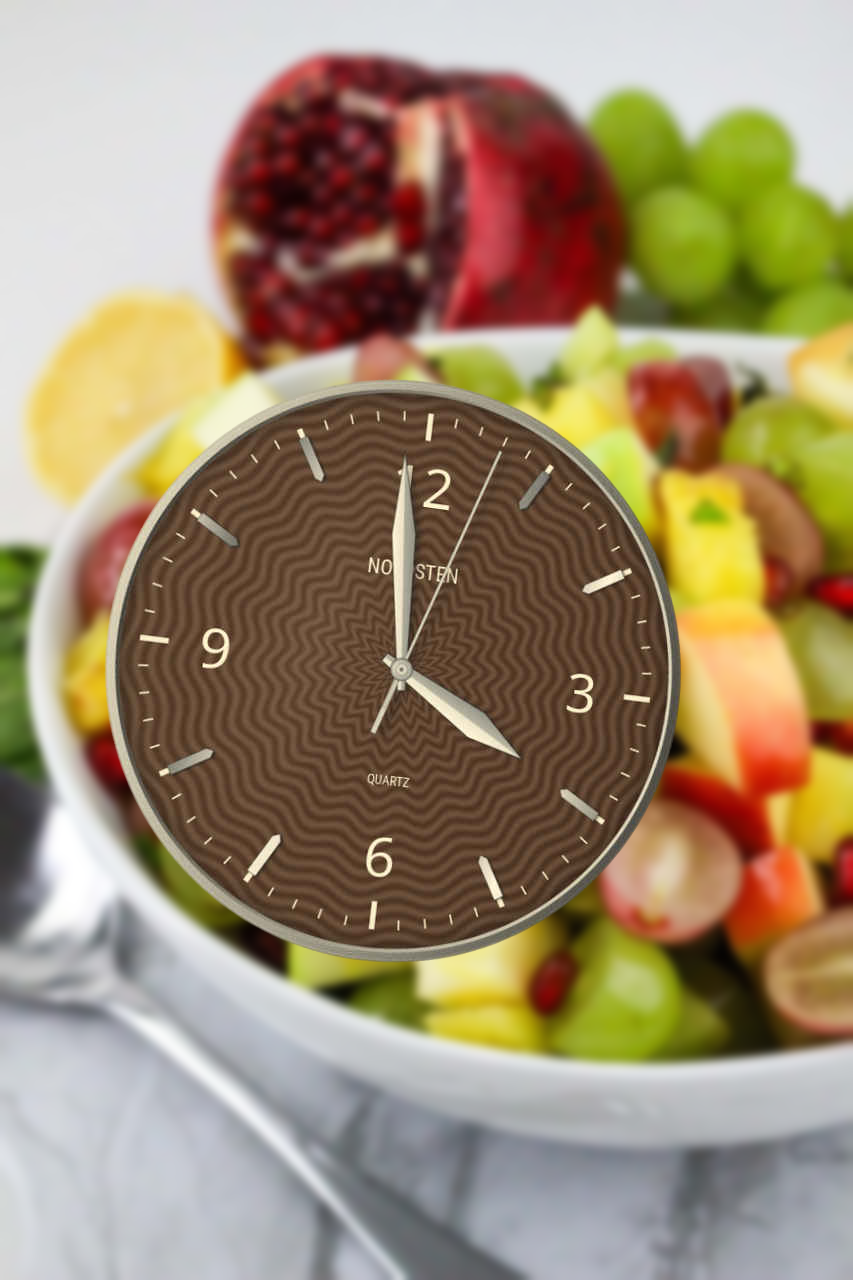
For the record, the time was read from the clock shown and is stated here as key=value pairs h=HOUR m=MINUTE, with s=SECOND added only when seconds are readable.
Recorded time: h=3 m=59 s=3
